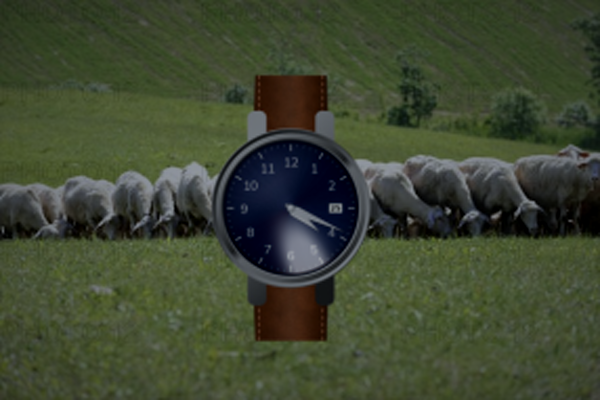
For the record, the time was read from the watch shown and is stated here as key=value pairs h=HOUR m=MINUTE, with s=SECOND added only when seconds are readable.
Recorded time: h=4 m=19
